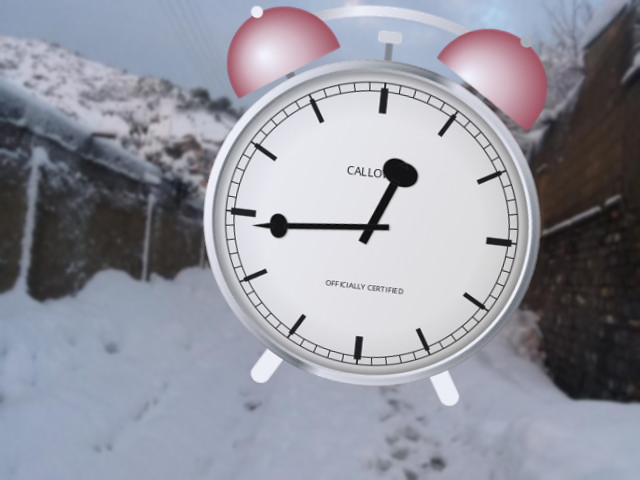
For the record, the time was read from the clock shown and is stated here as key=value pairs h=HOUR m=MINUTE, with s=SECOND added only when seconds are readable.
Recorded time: h=12 m=44
